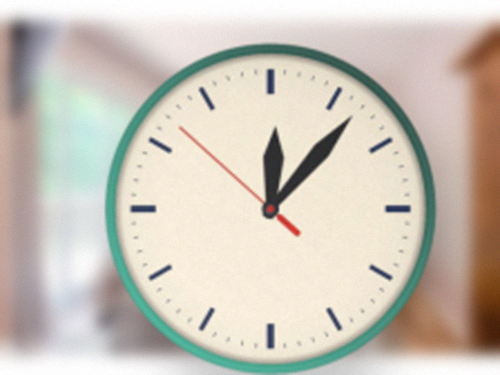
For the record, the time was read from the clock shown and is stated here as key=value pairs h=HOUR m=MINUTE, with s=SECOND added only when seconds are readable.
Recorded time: h=12 m=6 s=52
